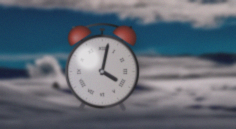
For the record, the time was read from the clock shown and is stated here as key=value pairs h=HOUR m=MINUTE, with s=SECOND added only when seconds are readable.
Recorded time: h=4 m=2
